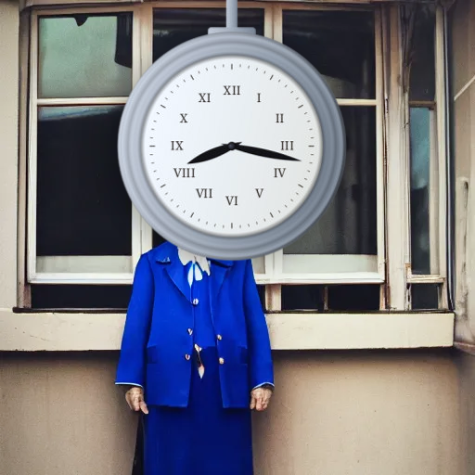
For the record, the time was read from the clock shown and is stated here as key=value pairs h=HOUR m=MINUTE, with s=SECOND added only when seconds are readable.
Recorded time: h=8 m=17
